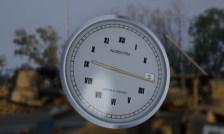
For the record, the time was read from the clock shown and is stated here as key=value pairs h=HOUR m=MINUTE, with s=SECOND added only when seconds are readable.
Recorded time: h=9 m=16
